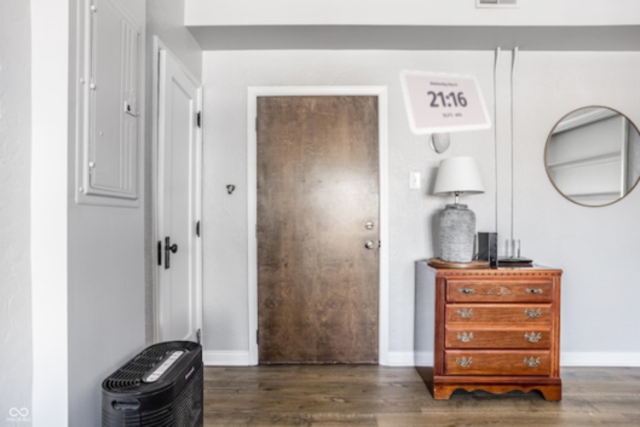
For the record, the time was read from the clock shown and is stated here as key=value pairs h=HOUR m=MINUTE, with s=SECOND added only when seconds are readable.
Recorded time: h=21 m=16
